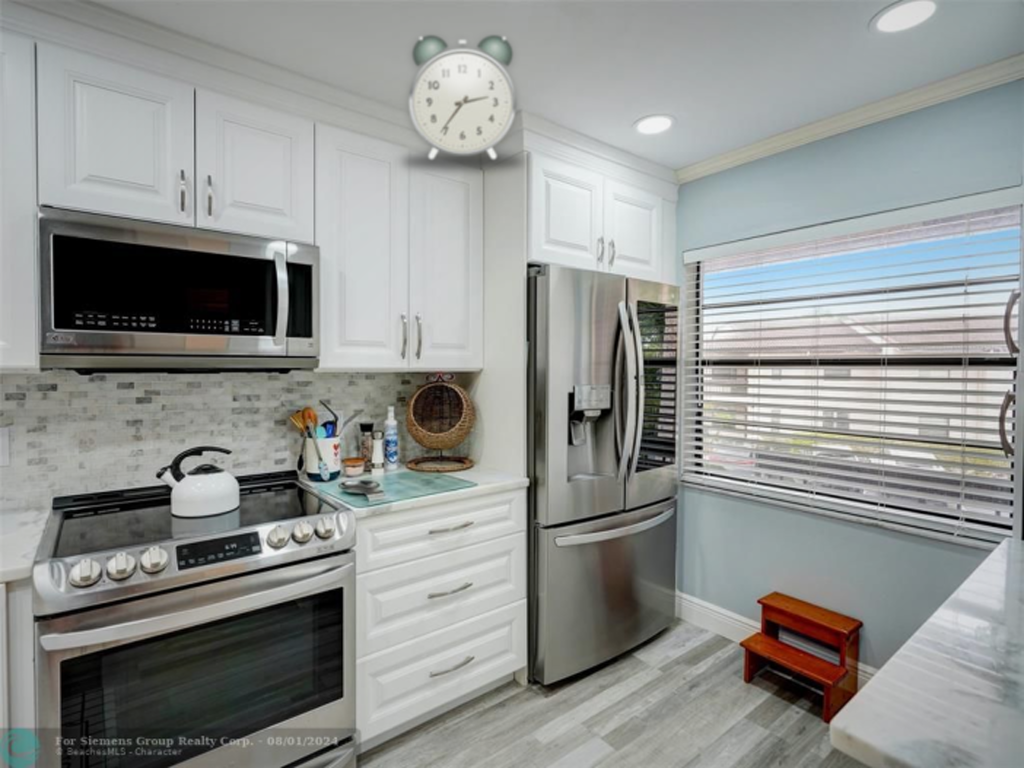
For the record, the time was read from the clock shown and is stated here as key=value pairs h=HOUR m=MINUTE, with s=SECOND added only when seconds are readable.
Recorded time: h=2 m=36
